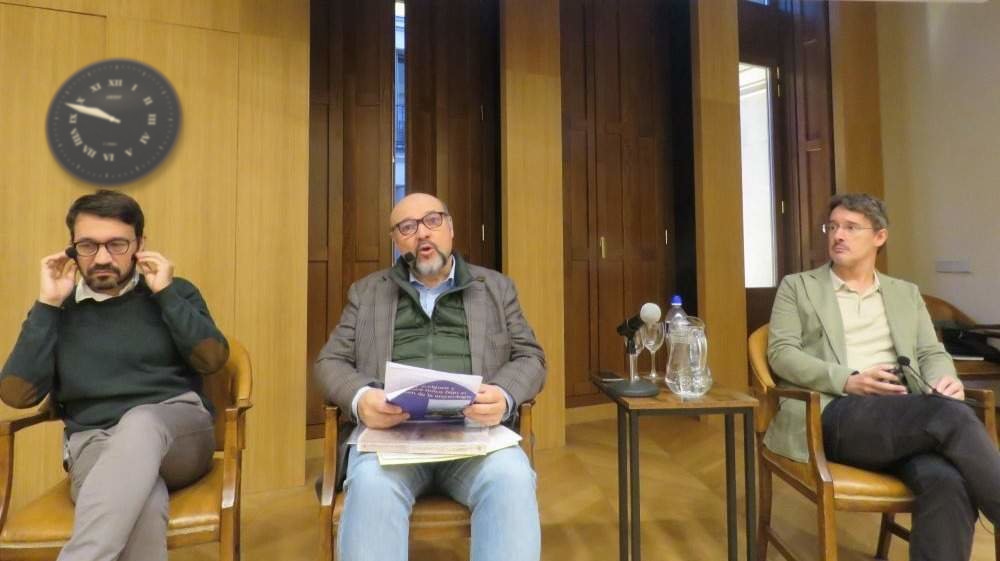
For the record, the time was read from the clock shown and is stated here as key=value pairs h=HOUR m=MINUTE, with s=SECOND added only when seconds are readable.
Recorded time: h=9 m=48
